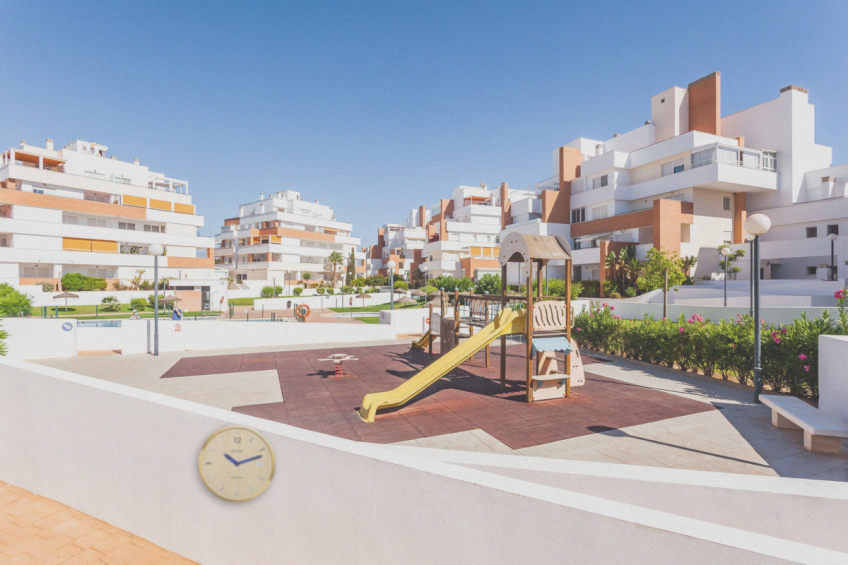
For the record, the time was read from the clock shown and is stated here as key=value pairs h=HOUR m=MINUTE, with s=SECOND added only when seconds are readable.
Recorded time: h=10 m=12
